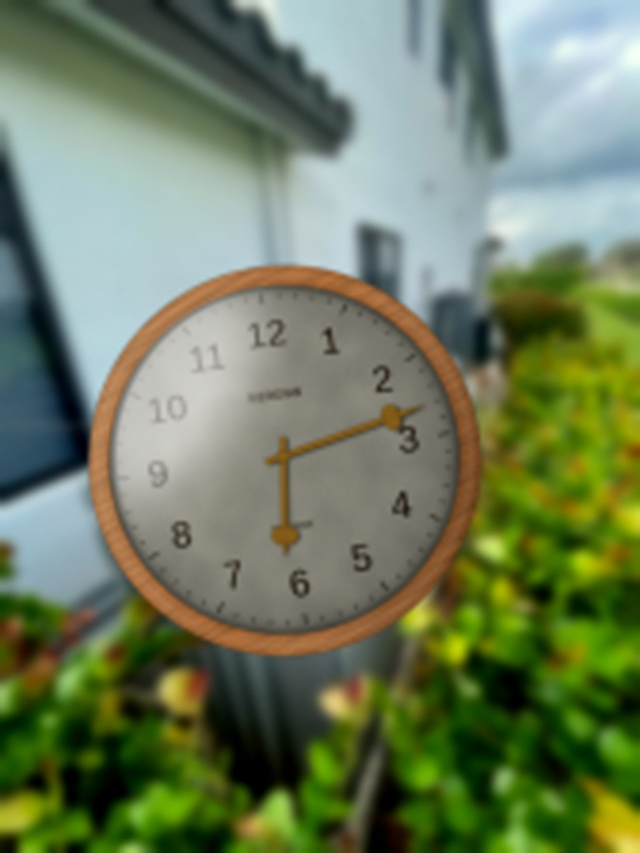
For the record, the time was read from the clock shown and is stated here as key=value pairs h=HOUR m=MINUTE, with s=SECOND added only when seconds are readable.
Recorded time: h=6 m=13
